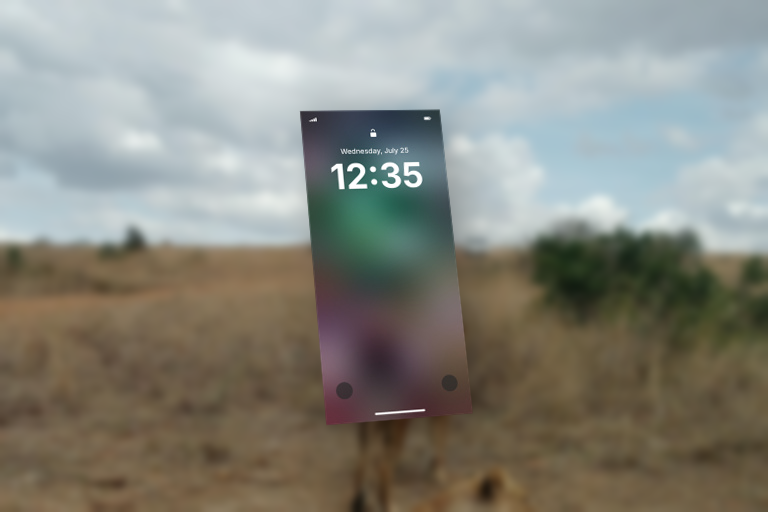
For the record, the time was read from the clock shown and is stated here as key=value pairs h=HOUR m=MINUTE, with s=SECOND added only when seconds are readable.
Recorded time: h=12 m=35
